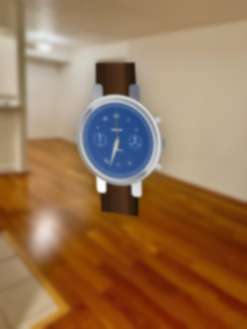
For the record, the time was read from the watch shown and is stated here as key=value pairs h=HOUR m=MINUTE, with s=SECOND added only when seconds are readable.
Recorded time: h=6 m=33
